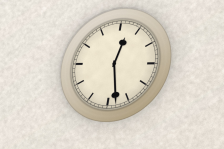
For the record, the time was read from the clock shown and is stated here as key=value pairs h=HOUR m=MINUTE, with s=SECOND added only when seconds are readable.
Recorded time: h=12 m=28
